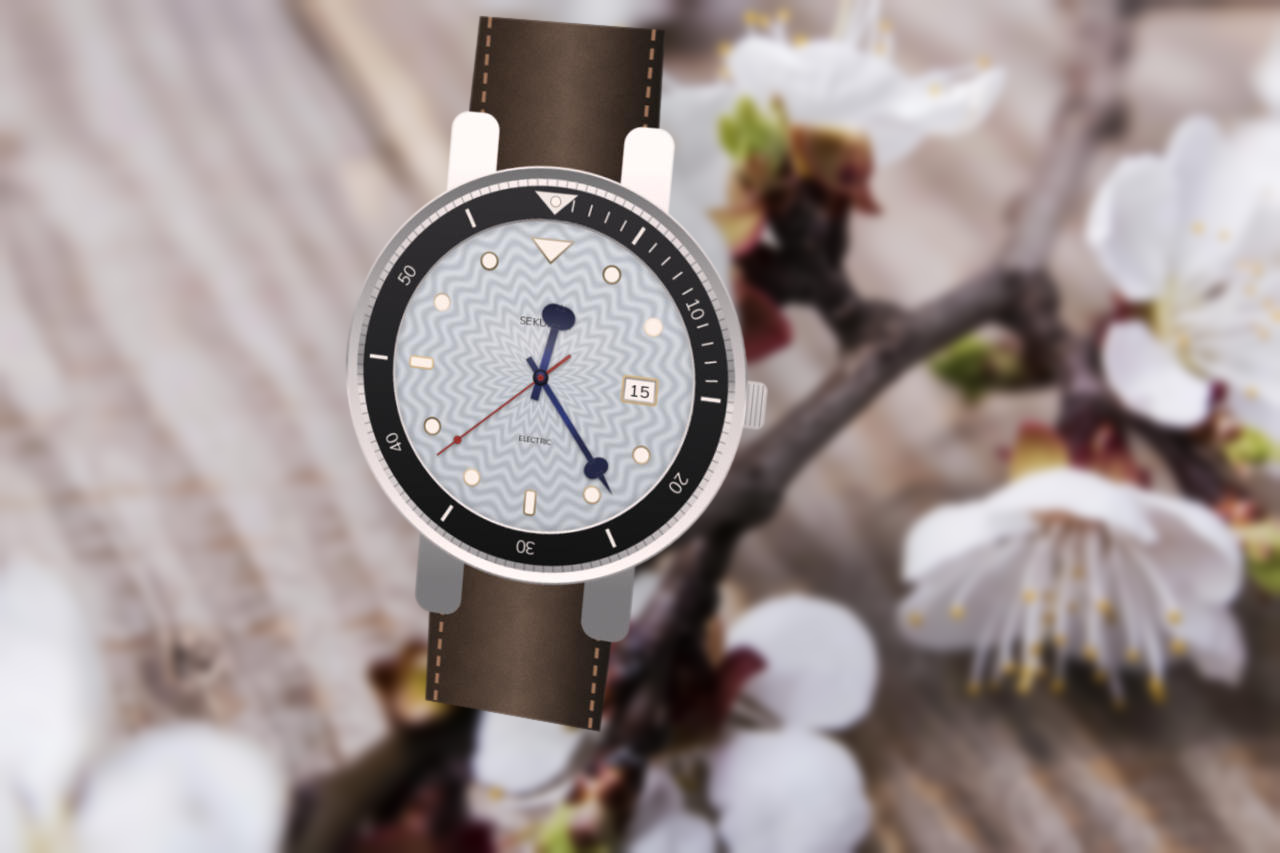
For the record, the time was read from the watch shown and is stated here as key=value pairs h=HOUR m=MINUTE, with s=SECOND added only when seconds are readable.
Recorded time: h=12 m=23 s=38
